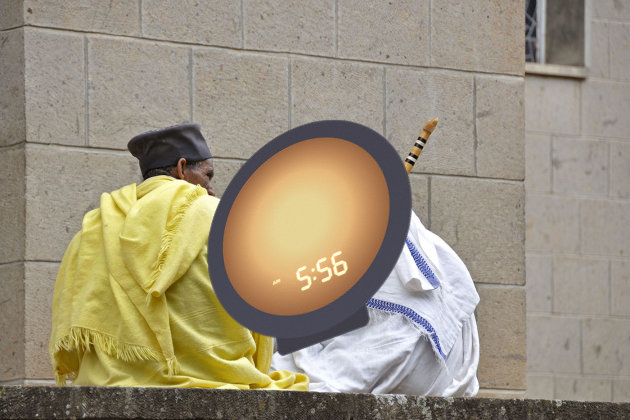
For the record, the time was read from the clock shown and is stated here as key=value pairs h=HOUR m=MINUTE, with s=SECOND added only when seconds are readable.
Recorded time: h=5 m=56
